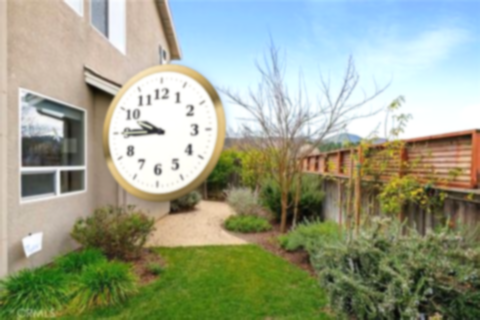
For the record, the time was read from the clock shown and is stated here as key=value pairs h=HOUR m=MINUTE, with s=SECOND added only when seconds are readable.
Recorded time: h=9 m=45
